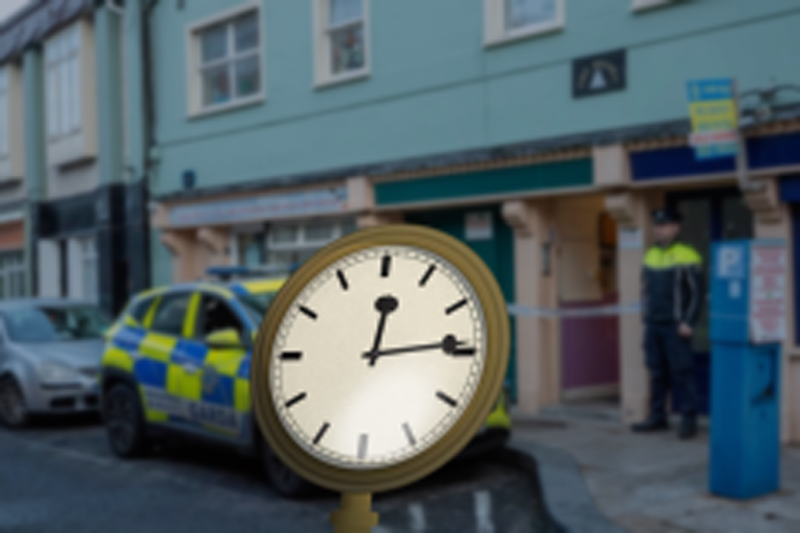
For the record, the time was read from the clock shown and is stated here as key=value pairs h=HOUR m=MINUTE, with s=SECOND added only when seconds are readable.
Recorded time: h=12 m=14
